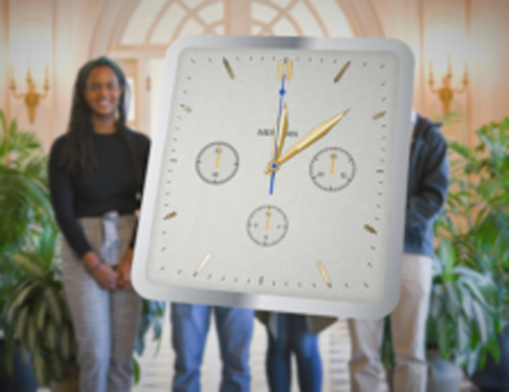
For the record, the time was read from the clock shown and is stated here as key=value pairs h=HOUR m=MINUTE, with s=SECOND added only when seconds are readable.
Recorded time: h=12 m=8
